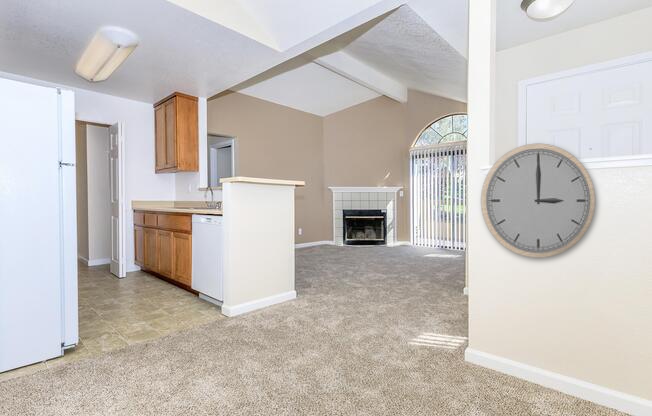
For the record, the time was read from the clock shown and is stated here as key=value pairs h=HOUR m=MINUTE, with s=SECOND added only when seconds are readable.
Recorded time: h=3 m=0
